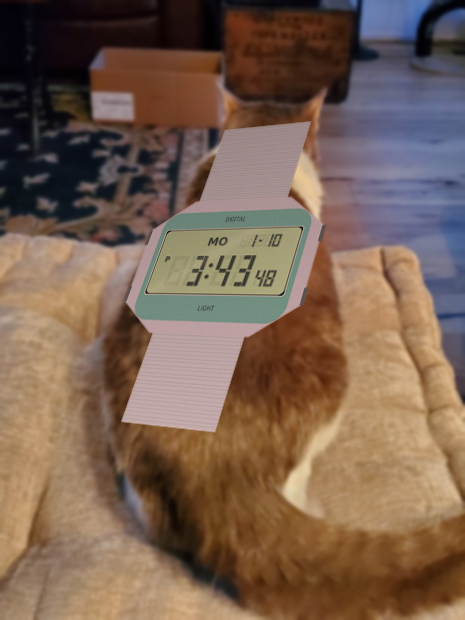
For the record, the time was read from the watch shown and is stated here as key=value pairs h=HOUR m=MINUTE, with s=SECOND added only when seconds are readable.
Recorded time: h=3 m=43 s=48
